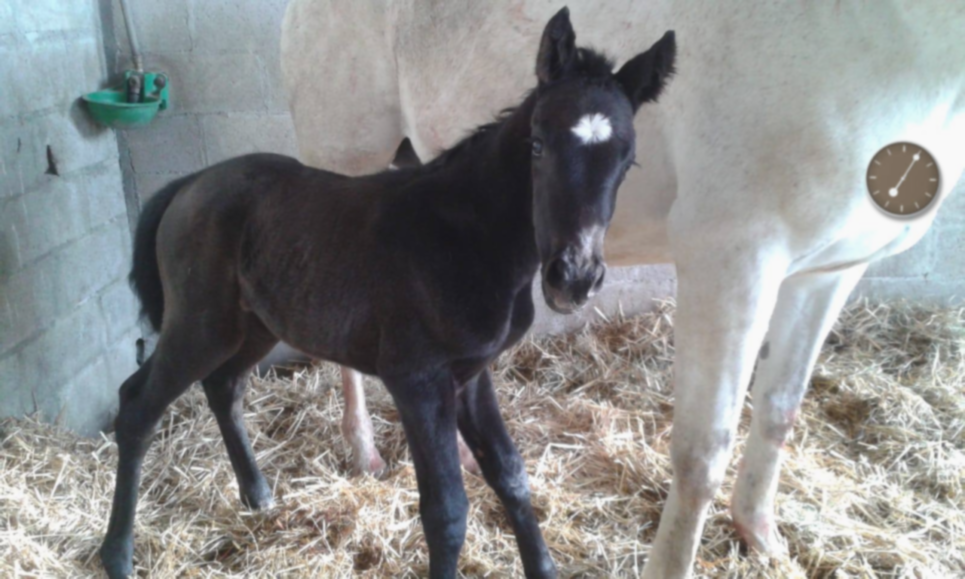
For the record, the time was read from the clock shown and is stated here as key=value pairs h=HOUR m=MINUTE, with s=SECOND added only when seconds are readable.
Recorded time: h=7 m=5
